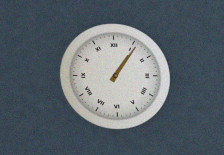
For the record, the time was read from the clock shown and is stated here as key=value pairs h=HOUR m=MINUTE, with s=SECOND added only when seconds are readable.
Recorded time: h=1 m=6
